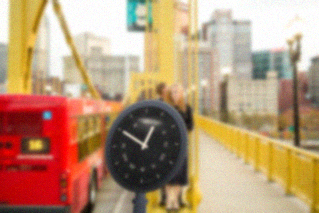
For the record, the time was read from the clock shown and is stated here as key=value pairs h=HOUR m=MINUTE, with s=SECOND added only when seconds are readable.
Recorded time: h=12 m=50
